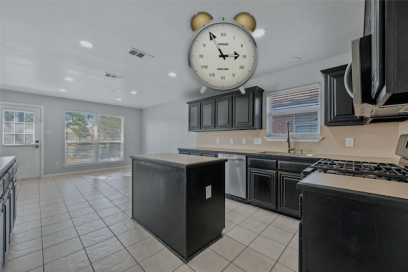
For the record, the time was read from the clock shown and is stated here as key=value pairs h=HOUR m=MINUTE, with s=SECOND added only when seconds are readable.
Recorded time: h=2 m=55
